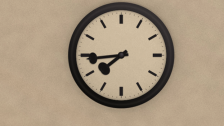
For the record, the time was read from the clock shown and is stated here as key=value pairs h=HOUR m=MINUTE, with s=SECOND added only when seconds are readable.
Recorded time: h=7 m=44
